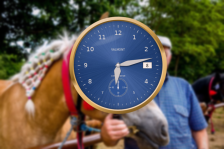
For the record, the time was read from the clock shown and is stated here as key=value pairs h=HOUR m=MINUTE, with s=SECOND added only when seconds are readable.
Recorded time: h=6 m=13
